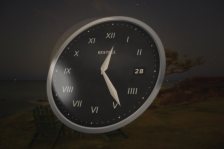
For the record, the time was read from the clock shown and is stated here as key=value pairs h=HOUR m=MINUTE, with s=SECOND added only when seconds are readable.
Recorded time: h=12 m=24
